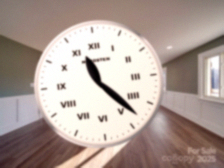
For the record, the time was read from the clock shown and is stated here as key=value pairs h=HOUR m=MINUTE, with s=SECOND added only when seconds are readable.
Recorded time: h=11 m=23
